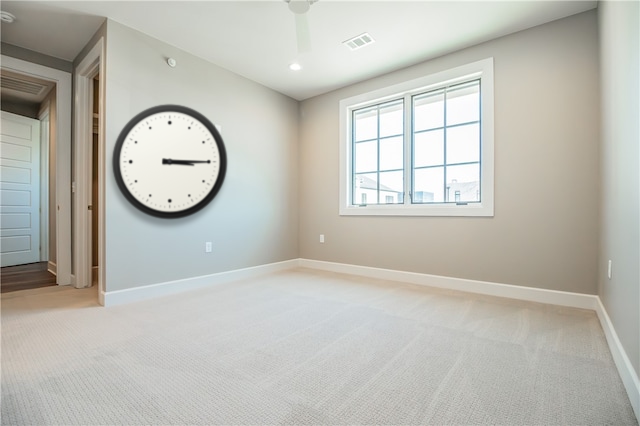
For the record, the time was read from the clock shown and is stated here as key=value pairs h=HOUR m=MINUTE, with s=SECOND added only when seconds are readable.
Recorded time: h=3 m=15
